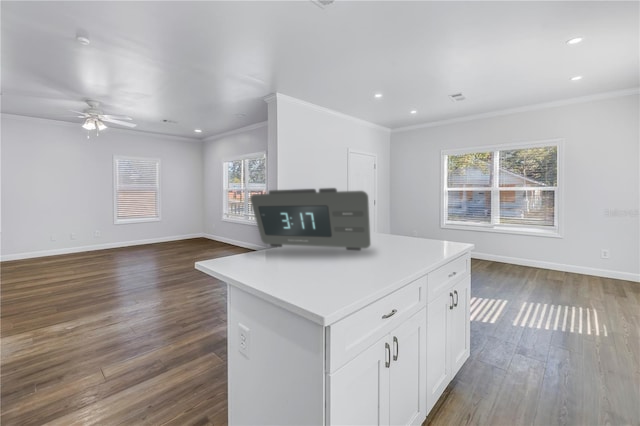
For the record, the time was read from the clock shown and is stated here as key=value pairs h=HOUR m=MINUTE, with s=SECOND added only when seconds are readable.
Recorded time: h=3 m=17
